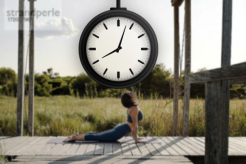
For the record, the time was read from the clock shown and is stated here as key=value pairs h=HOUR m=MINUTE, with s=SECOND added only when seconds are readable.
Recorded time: h=8 m=3
